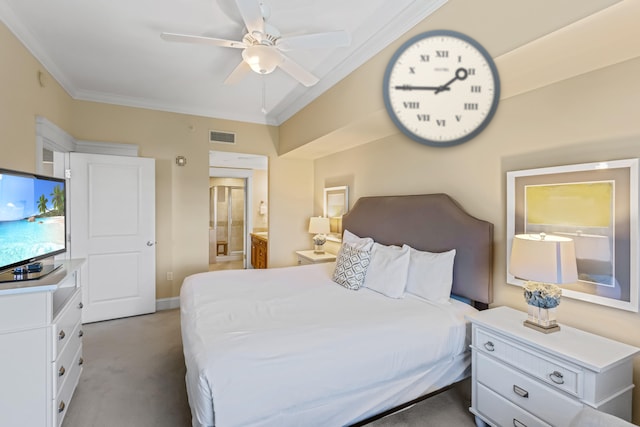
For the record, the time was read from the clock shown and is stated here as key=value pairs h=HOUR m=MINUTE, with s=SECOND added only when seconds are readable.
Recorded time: h=1 m=45
